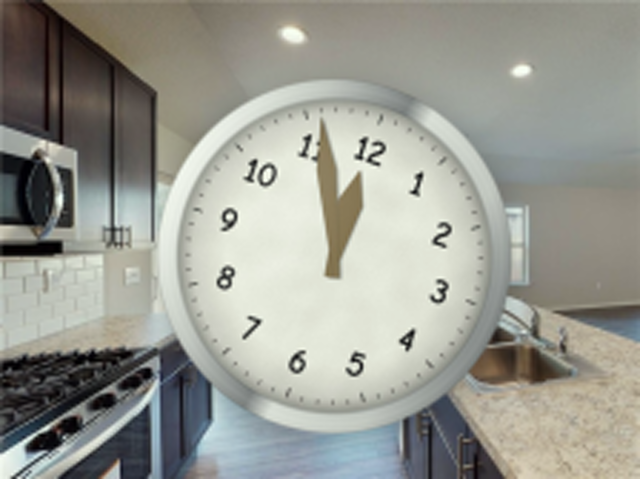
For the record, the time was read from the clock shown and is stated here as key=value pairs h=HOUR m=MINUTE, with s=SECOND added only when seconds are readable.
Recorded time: h=11 m=56
